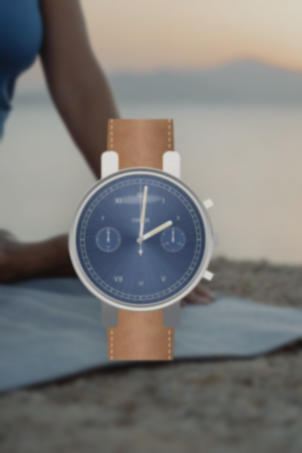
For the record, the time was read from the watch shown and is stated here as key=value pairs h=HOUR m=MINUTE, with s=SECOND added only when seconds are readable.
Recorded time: h=2 m=1
